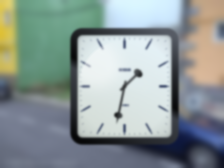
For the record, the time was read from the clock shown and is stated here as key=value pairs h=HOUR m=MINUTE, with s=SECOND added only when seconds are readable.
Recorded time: h=1 m=32
